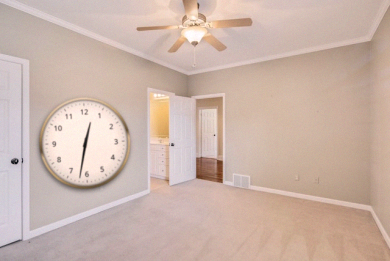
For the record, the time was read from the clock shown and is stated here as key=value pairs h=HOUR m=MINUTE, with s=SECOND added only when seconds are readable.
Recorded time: h=12 m=32
